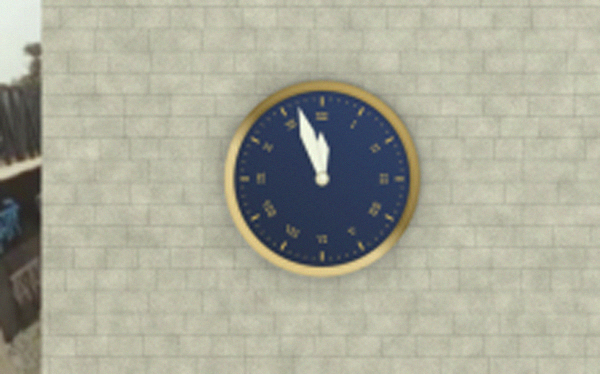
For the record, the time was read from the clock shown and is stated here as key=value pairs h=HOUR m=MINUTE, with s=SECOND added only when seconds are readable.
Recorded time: h=11 m=57
